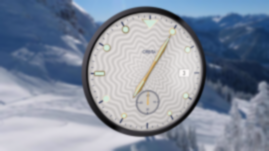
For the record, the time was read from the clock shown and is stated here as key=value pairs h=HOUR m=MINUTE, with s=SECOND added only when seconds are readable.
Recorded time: h=7 m=5
